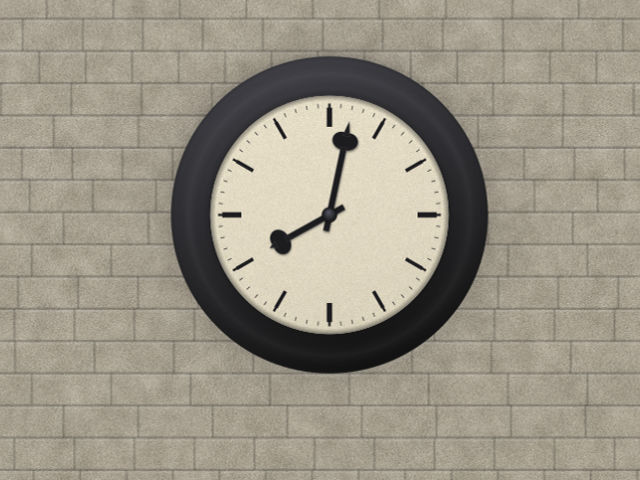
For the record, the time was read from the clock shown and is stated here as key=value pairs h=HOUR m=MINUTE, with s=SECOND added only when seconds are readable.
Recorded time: h=8 m=2
